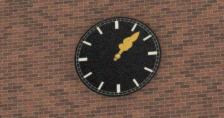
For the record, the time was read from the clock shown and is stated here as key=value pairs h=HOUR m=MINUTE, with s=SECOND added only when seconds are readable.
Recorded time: h=1 m=7
